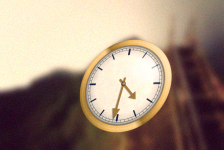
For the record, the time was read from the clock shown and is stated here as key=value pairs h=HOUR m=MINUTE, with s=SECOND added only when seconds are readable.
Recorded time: h=4 m=31
